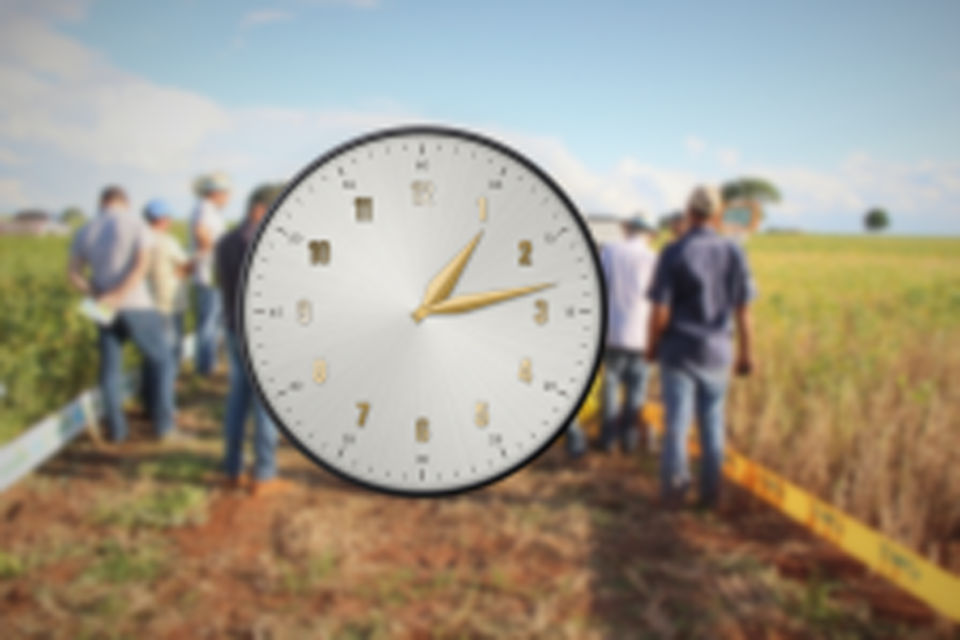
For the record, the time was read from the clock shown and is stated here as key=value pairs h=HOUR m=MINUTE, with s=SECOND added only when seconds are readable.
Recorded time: h=1 m=13
